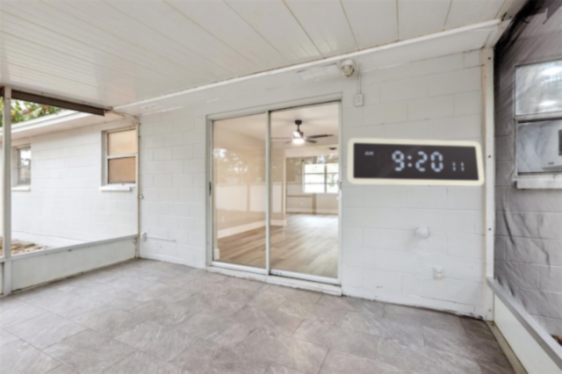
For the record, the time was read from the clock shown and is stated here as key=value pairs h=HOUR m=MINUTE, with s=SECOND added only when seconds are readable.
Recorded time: h=9 m=20 s=11
